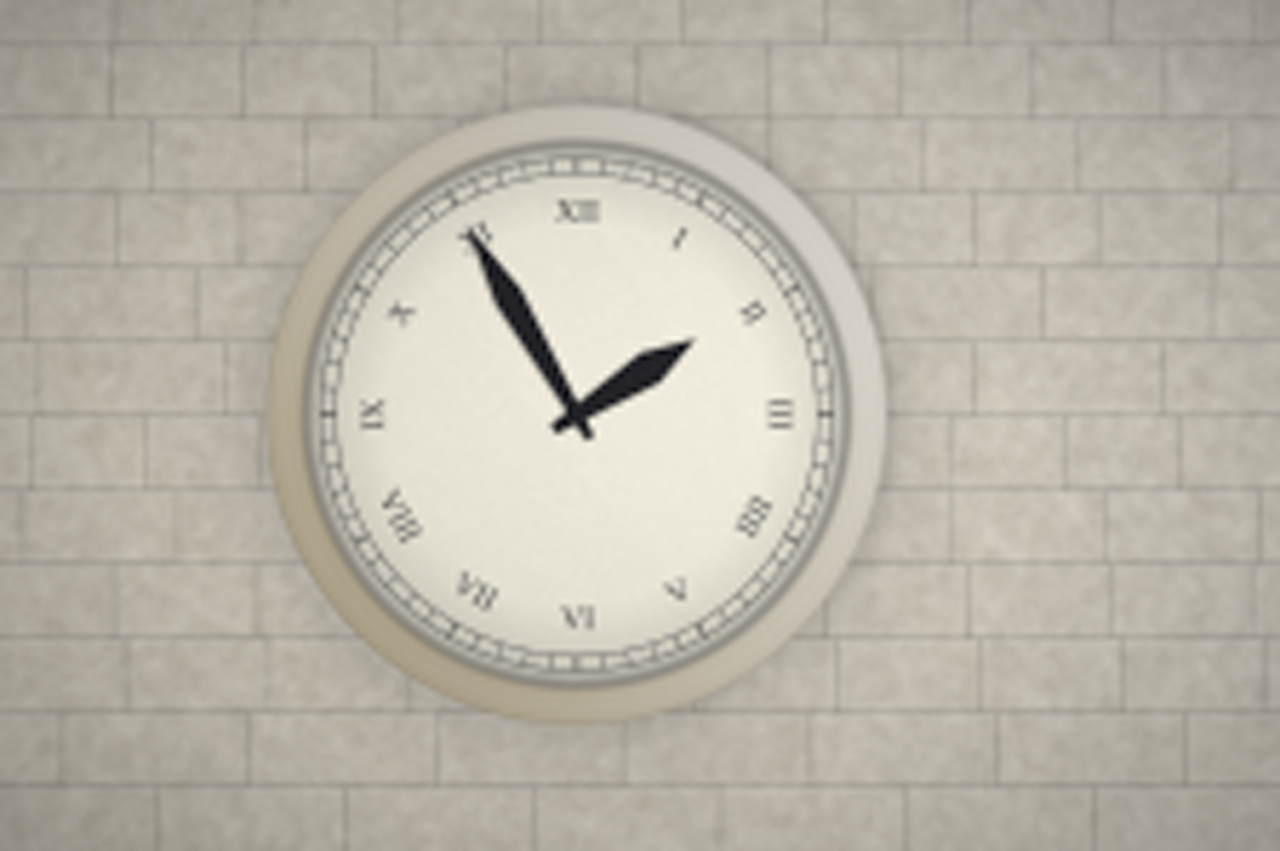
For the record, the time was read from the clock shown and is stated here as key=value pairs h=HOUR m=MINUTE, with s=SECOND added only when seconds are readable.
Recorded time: h=1 m=55
